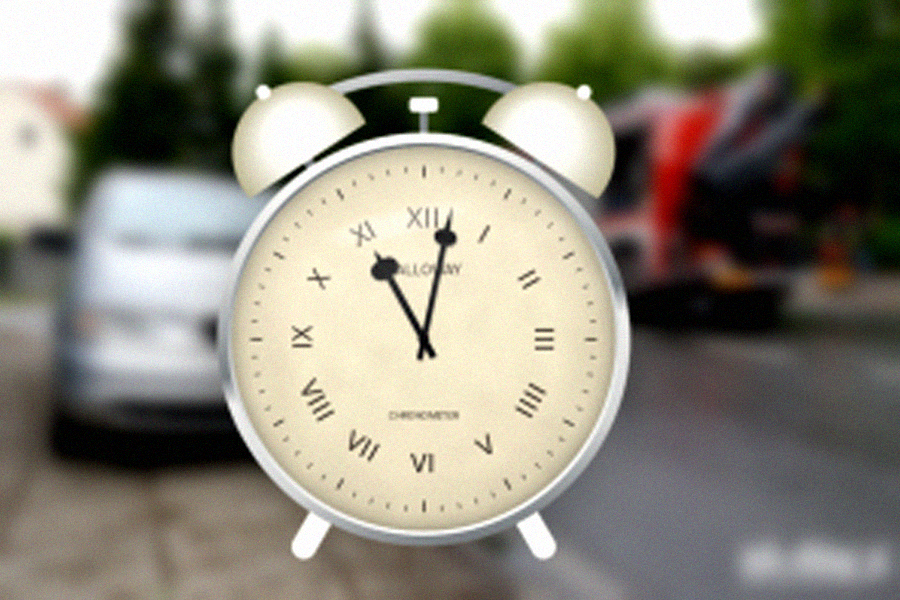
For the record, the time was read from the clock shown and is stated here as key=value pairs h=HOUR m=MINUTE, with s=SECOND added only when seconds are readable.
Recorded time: h=11 m=2
